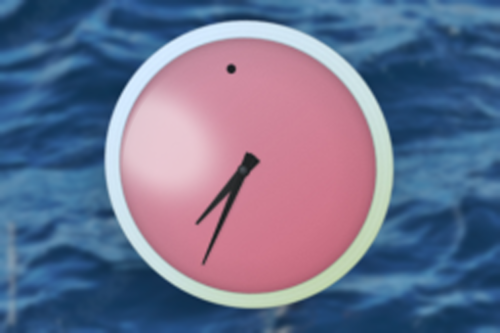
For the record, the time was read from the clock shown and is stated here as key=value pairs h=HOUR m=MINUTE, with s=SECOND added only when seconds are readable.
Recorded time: h=7 m=35
